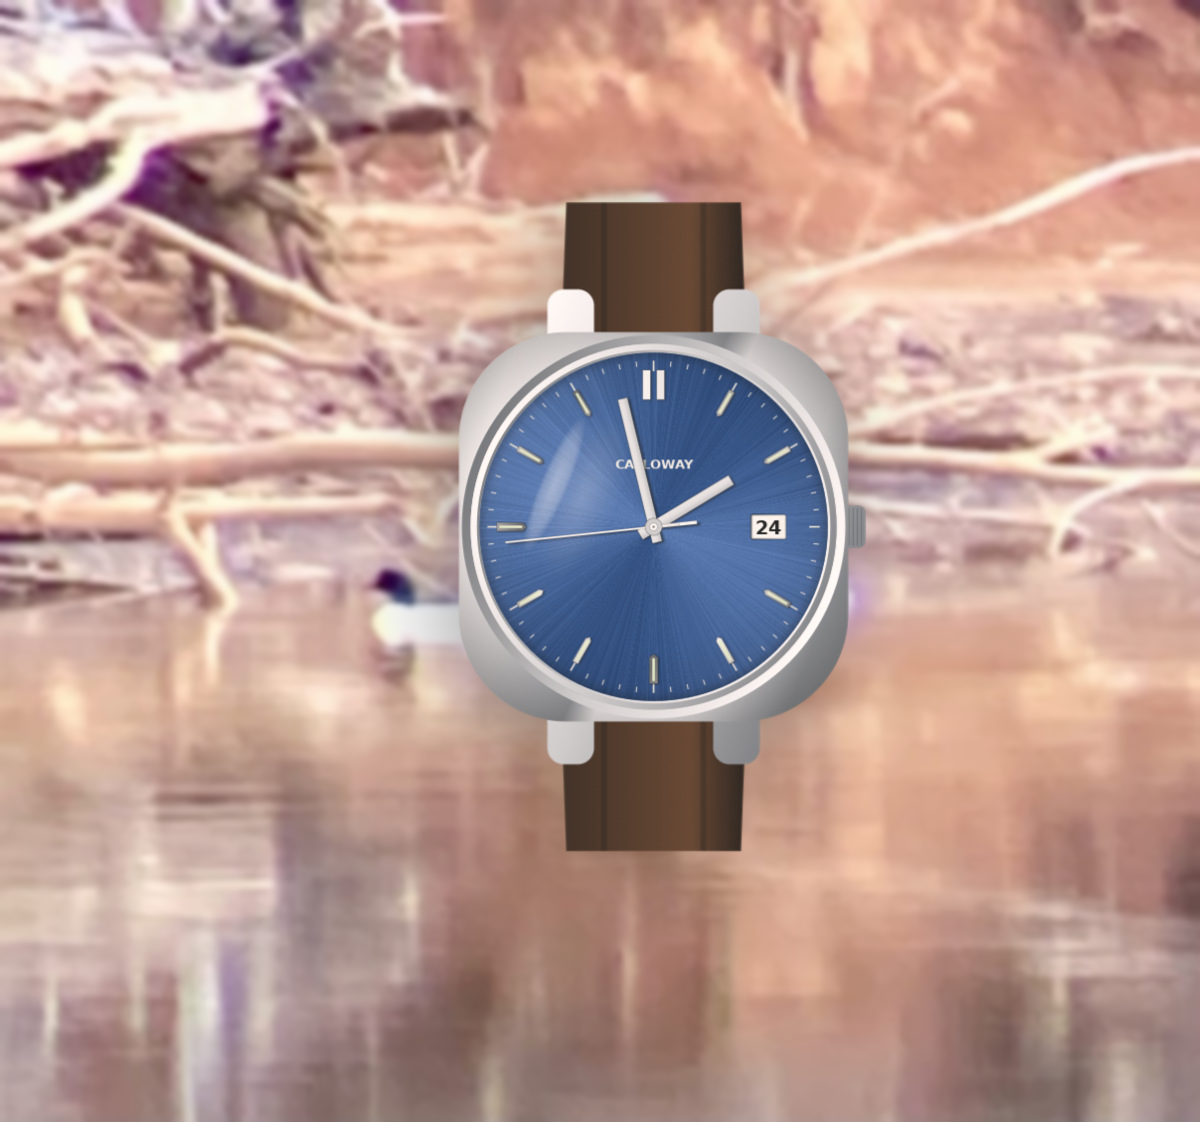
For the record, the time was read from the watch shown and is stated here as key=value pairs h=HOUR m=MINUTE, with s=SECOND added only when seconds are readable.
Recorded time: h=1 m=57 s=44
